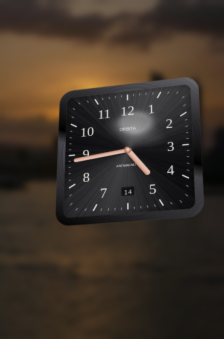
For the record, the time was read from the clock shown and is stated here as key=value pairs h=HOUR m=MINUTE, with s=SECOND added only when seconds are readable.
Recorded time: h=4 m=44
